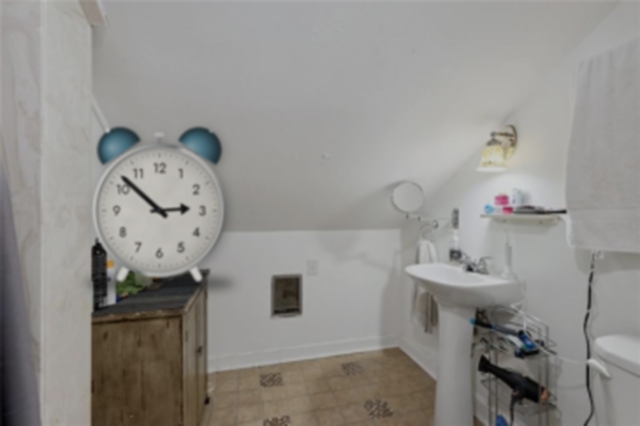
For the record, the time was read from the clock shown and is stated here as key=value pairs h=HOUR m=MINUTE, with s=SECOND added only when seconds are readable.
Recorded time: h=2 m=52
